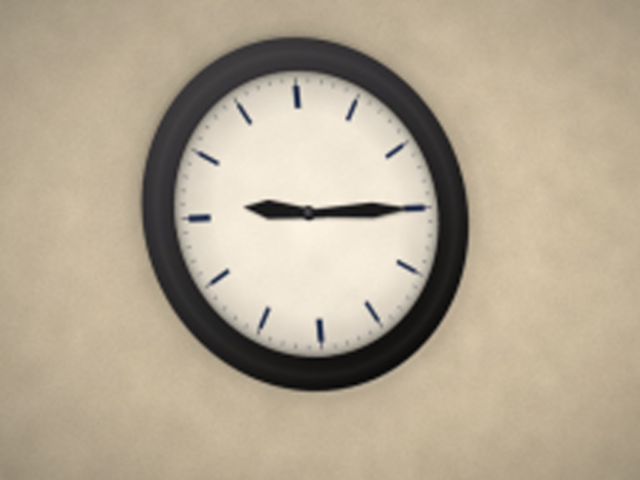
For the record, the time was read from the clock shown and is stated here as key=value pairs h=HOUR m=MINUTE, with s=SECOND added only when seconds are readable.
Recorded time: h=9 m=15
